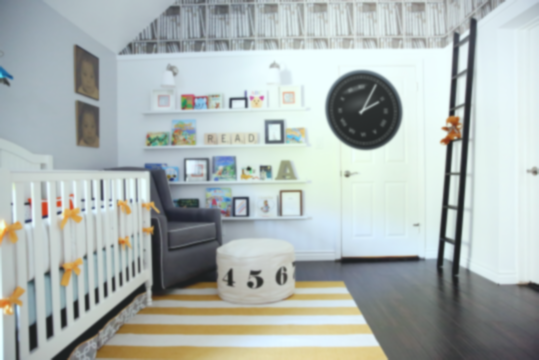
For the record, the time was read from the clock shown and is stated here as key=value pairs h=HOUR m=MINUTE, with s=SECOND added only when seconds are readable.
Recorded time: h=2 m=5
